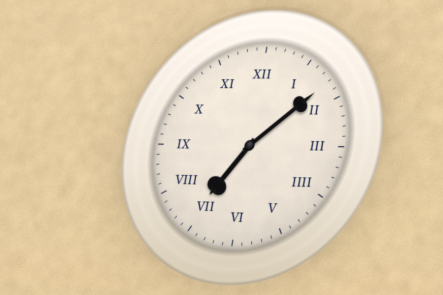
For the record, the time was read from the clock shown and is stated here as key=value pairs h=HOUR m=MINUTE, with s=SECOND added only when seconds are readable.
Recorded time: h=7 m=8
